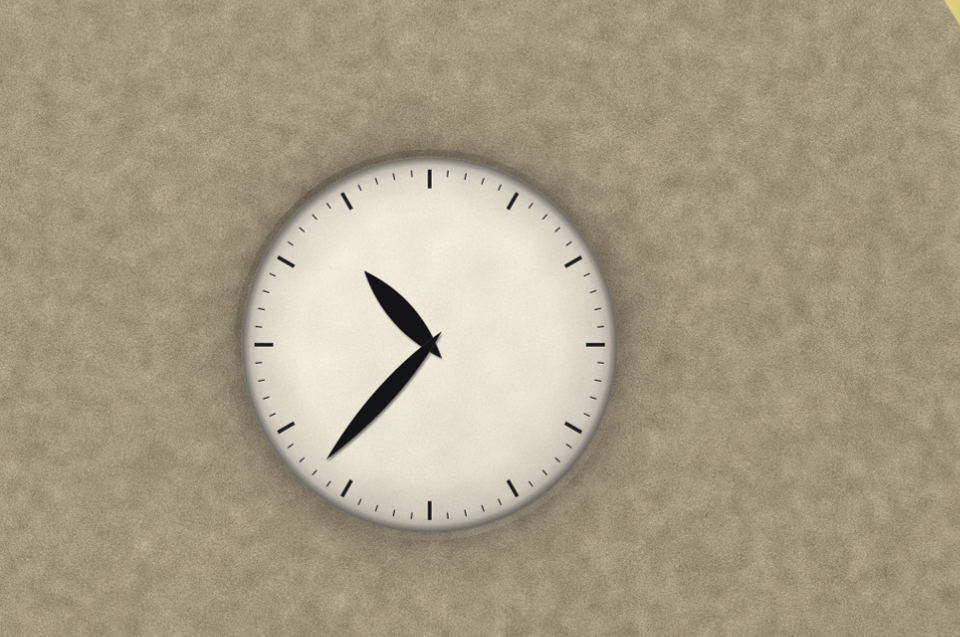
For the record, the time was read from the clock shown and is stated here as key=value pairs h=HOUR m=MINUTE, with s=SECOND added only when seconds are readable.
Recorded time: h=10 m=37
